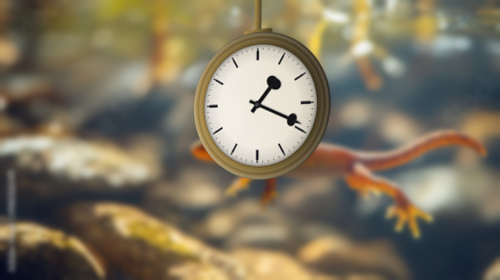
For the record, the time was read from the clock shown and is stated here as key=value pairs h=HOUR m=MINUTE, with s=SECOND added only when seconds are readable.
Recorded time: h=1 m=19
